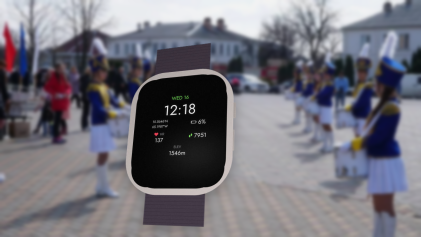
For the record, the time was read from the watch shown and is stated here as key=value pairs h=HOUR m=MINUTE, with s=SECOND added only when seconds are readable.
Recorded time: h=12 m=18
